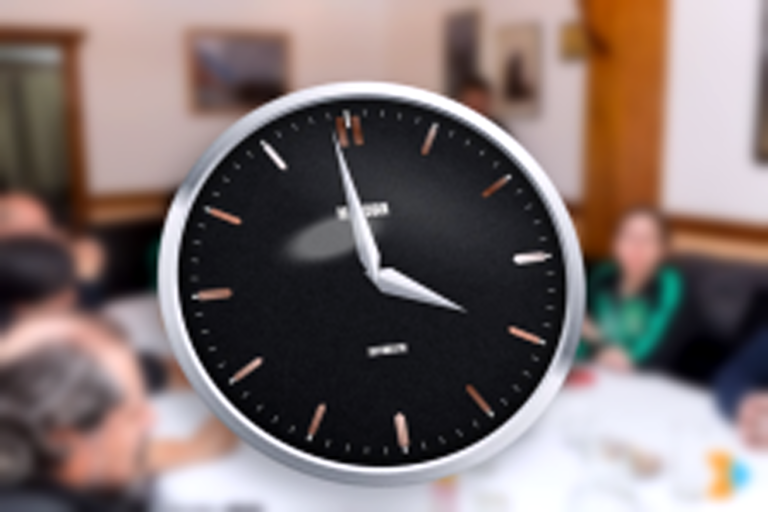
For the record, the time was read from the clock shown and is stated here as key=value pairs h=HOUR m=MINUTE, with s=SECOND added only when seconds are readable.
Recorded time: h=3 m=59
